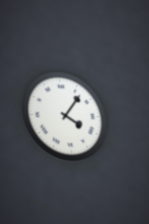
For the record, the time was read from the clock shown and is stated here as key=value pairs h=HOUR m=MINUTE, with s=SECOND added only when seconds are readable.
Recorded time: h=4 m=7
